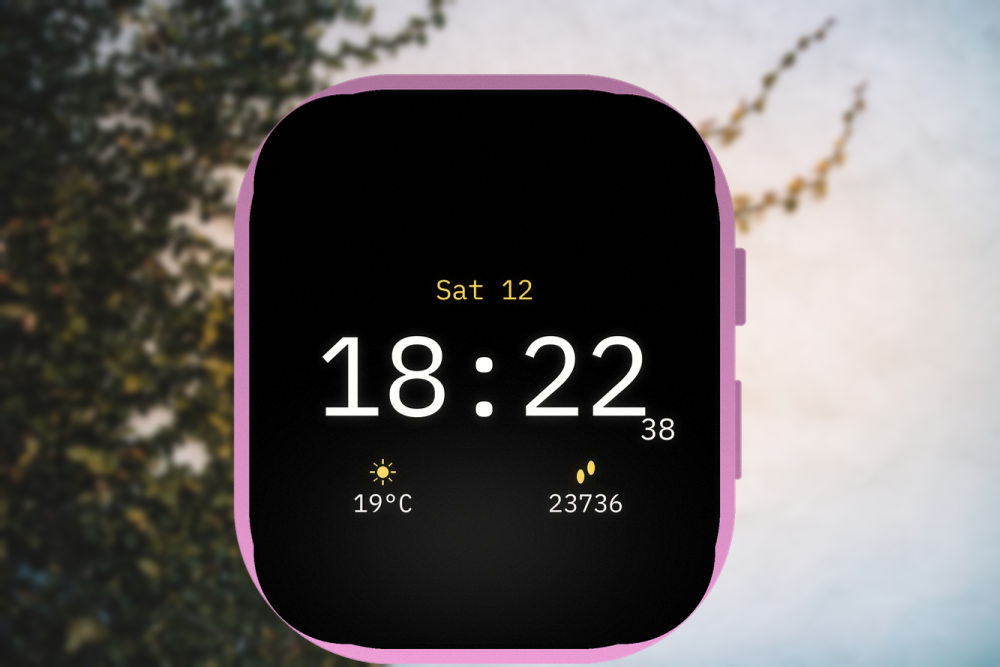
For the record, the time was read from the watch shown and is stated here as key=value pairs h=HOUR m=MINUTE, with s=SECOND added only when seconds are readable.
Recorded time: h=18 m=22 s=38
